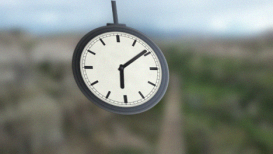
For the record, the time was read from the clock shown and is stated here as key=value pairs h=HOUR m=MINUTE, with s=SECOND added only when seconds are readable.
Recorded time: h=6 m=9
